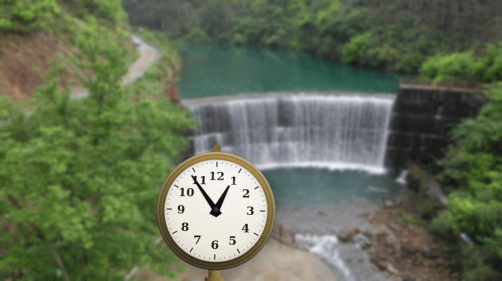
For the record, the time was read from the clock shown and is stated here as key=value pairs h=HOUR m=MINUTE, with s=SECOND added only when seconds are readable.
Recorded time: h=12 m=54
